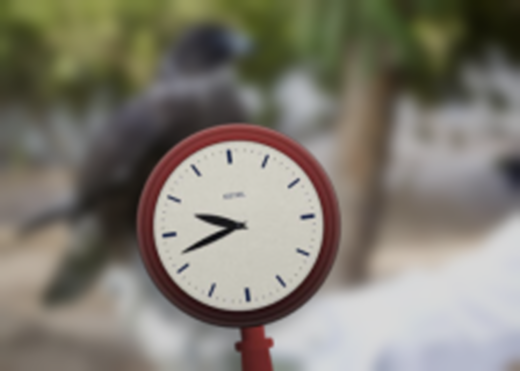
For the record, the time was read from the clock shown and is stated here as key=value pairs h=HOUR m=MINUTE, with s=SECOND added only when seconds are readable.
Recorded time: h=9 m=42
